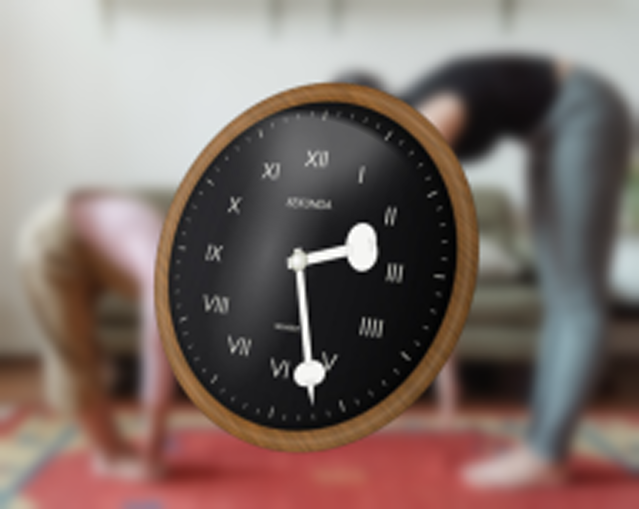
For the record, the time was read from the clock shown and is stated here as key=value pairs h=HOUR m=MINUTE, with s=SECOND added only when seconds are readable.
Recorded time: h=2 m=27
